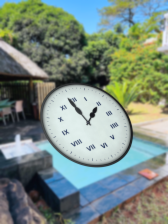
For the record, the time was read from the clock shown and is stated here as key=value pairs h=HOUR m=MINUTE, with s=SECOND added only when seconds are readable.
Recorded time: h=1 m=59
